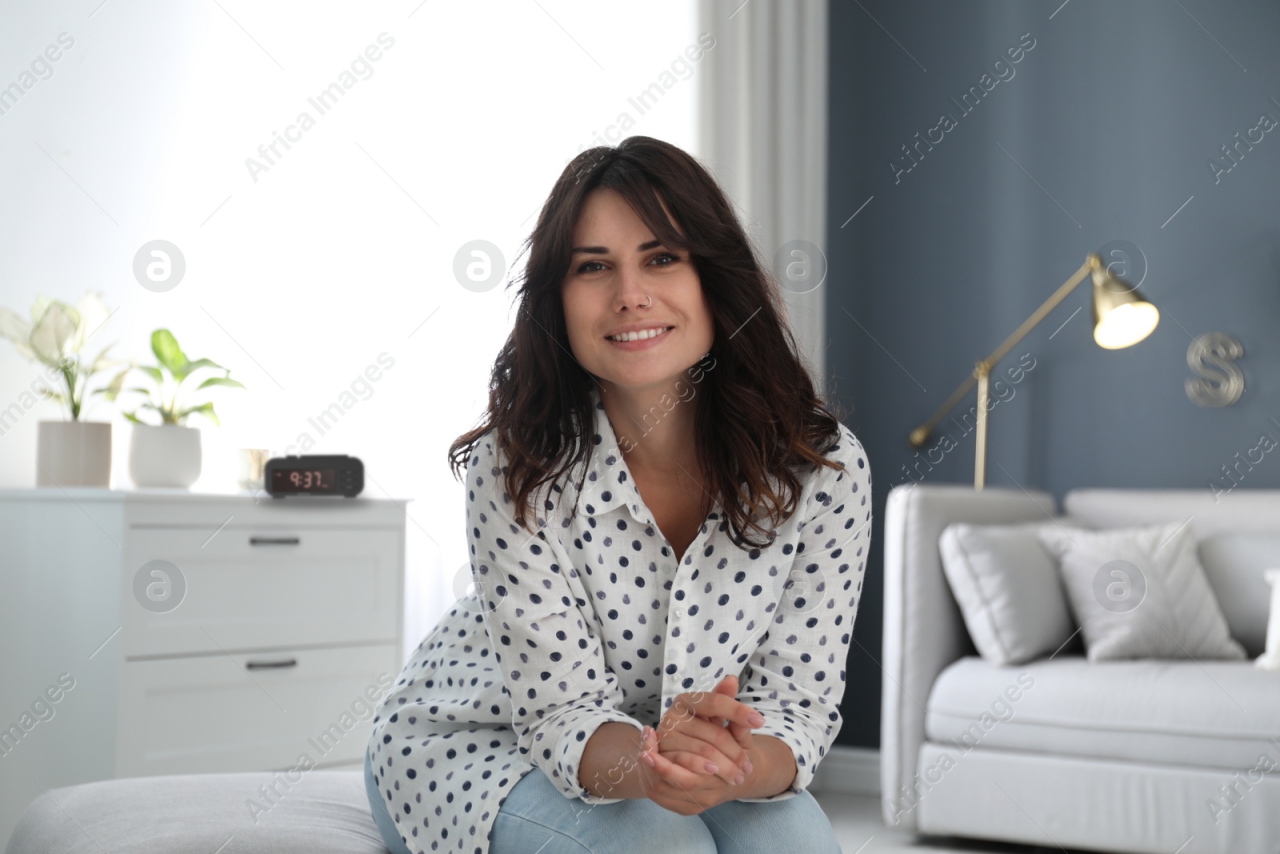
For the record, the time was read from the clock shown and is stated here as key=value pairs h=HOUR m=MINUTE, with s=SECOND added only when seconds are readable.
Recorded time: h=9 m=37
